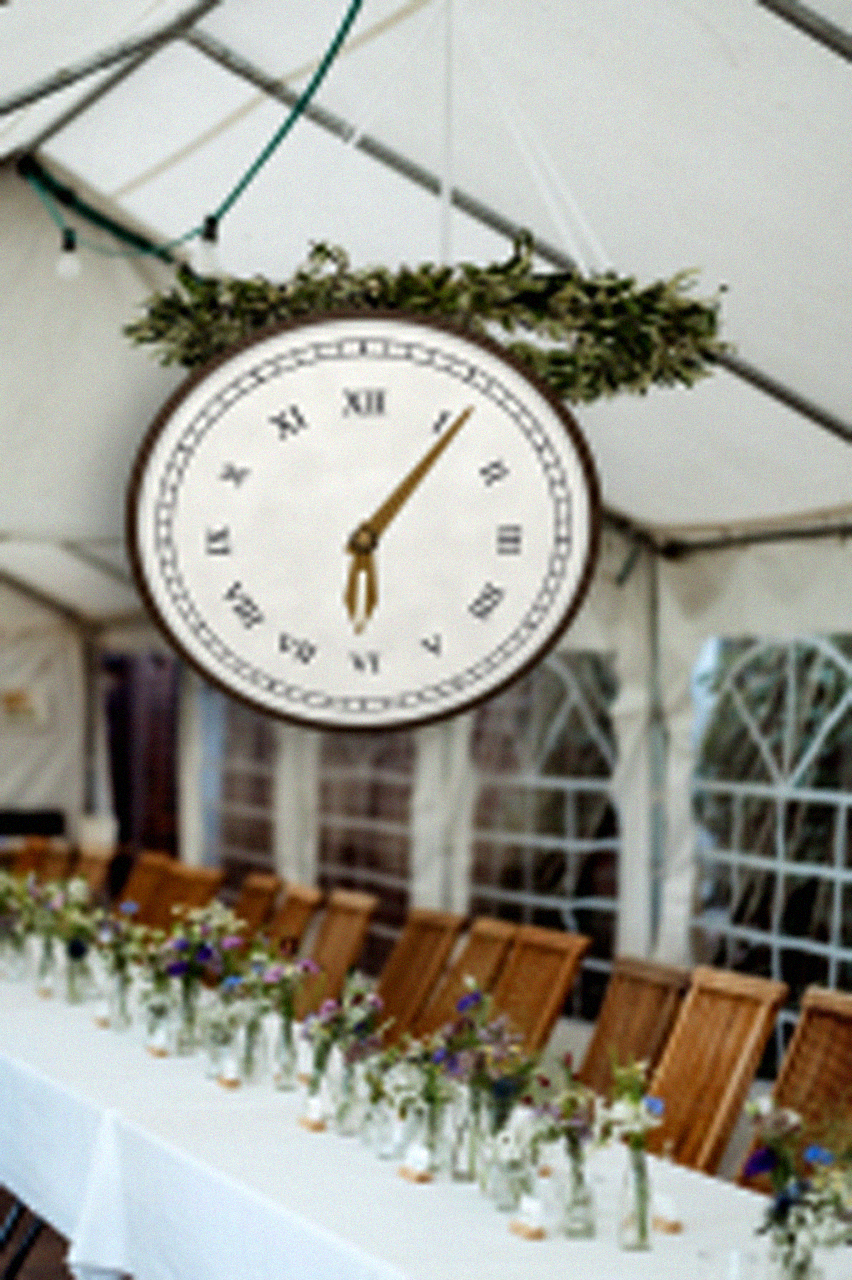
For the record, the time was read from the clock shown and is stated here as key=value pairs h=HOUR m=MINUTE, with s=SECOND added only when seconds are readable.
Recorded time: h=6 m=6
